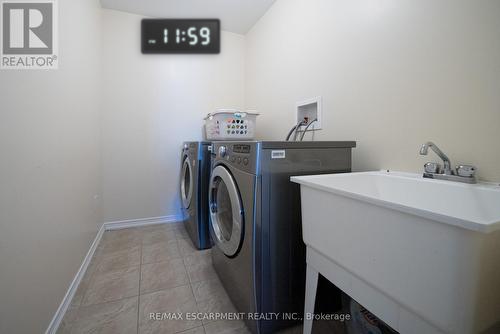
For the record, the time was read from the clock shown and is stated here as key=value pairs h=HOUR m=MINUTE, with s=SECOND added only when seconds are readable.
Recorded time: h=11 m=59
